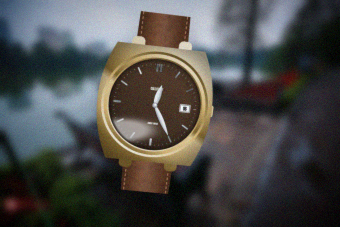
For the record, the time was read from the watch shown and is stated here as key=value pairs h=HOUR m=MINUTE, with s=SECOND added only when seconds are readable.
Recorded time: h=12 m=25
